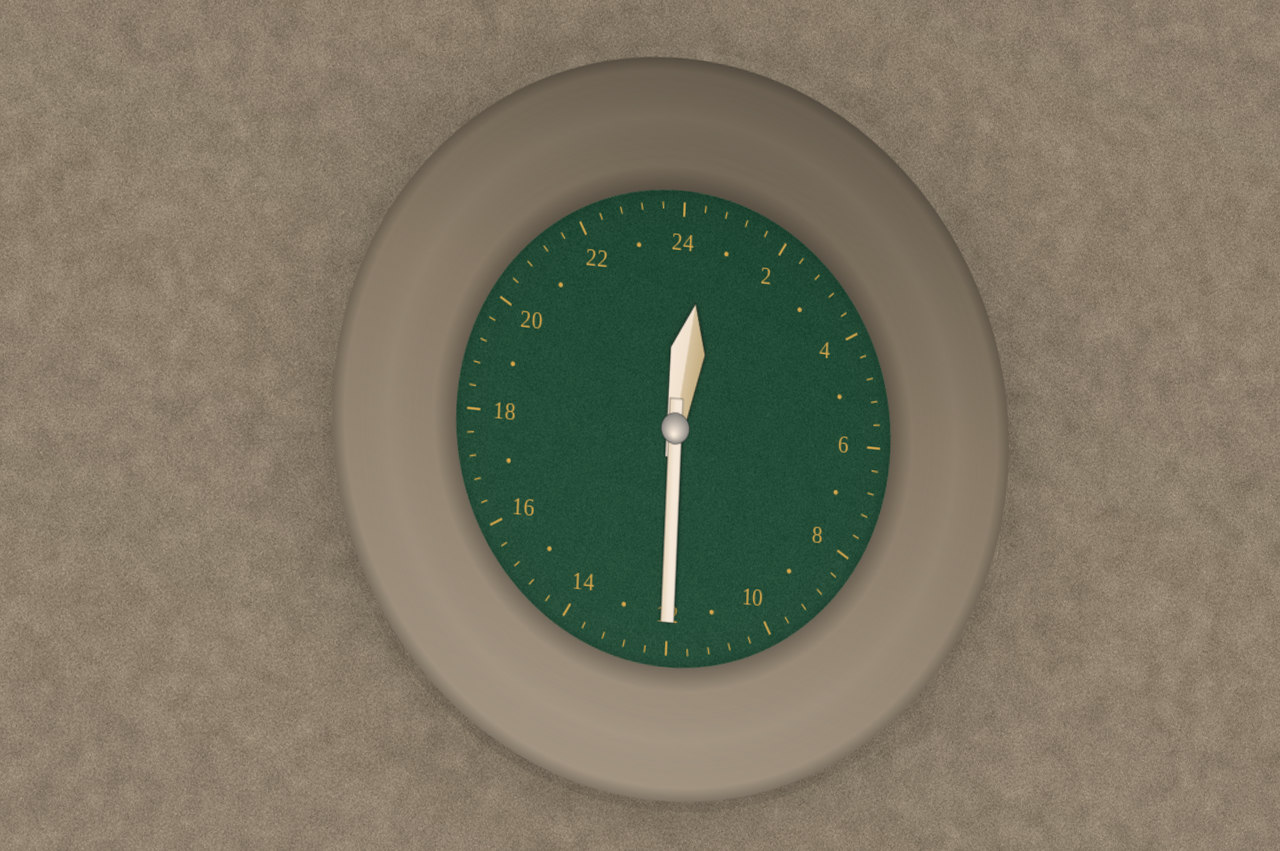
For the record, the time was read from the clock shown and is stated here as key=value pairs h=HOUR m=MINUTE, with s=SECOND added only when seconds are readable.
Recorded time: h=0 m=30
